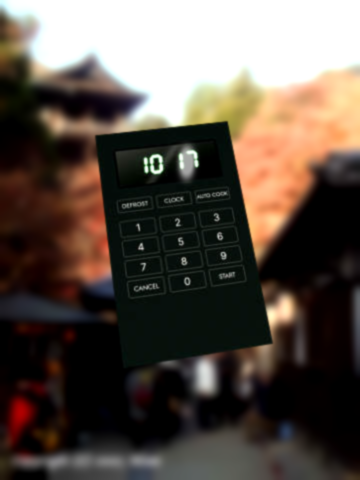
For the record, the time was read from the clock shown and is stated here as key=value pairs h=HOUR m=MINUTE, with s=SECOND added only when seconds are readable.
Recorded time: h=10 m=17
